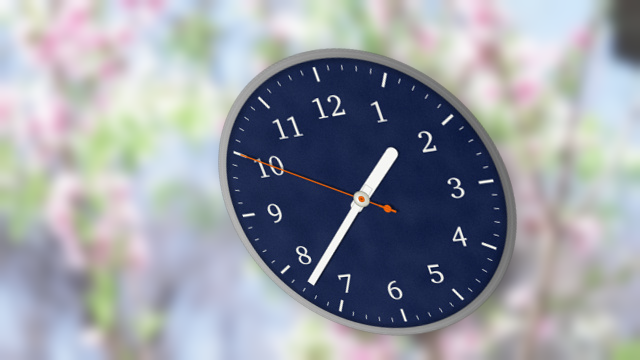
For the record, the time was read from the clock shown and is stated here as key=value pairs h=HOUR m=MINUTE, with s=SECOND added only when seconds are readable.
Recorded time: h=1 m=37 s=50
